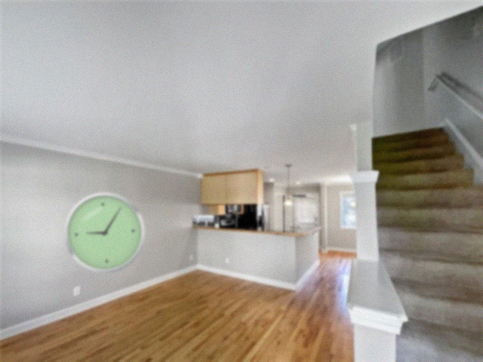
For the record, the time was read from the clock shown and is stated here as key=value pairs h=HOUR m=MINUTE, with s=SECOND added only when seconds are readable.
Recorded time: h=9 m=6
